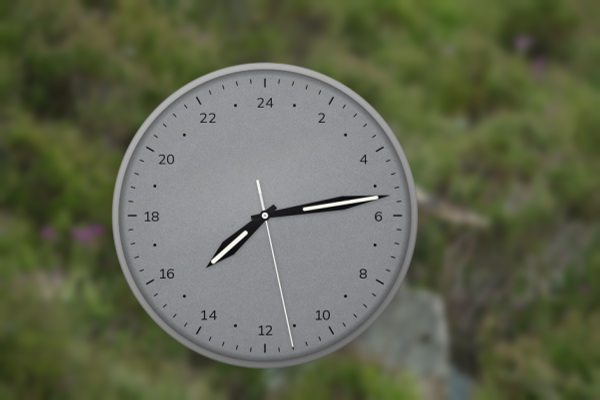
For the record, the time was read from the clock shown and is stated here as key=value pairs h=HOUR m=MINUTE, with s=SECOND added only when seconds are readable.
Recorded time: h=15 m=13 s=28
